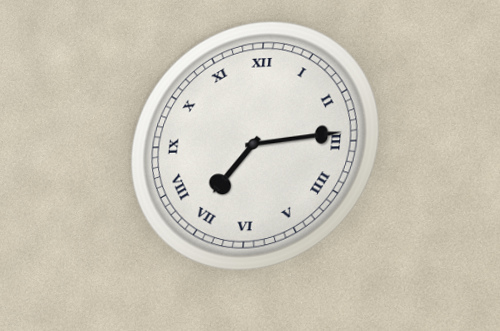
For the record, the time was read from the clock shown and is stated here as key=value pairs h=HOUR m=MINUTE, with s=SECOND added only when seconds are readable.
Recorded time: h=7 m=14
